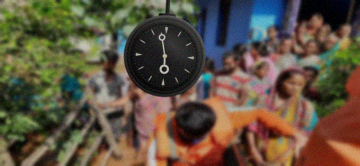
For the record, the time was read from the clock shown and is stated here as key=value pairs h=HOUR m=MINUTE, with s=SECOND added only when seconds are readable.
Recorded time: h=5 m=58
